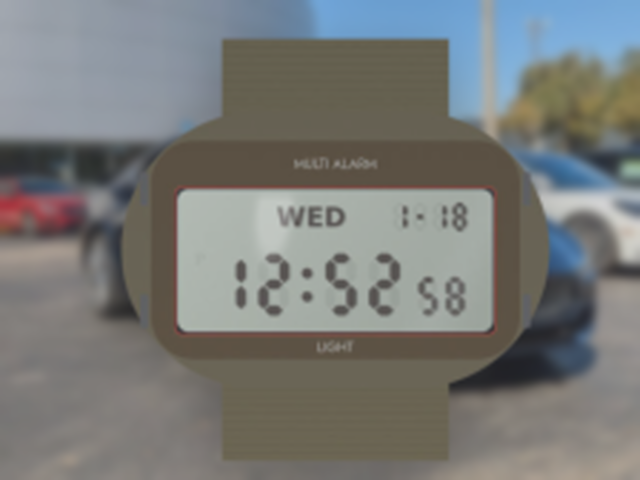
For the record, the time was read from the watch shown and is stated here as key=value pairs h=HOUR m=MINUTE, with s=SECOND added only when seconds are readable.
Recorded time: h=12 m=52 s=58
